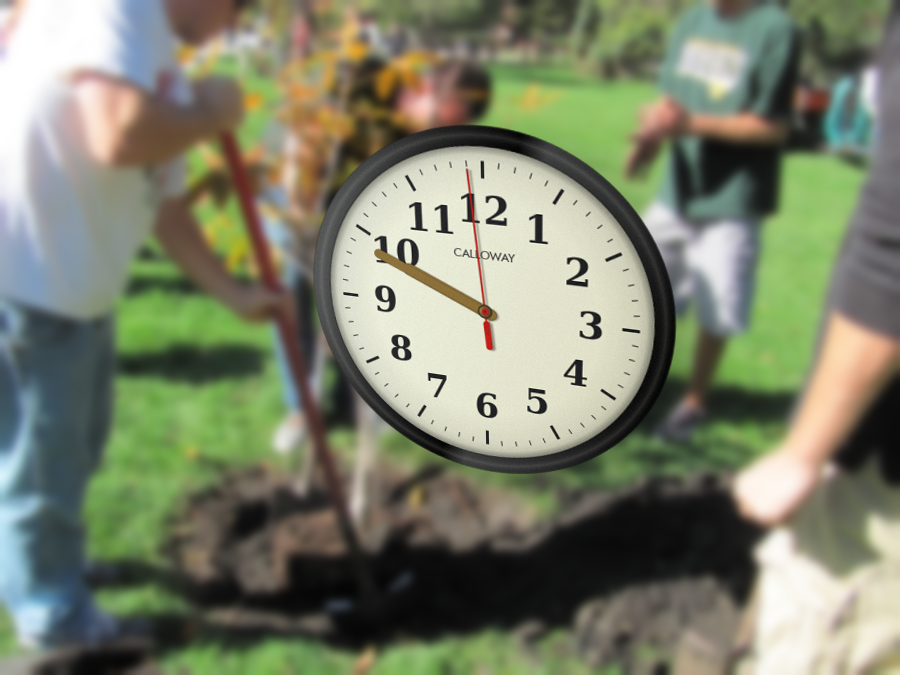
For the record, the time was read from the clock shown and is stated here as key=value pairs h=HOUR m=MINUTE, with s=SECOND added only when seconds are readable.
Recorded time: h=9 m=48 s=59
